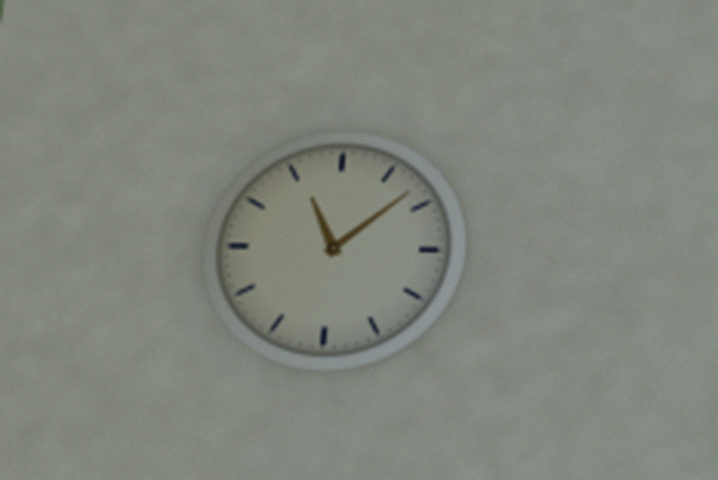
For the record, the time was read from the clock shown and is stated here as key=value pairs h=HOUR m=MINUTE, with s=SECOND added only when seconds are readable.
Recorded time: h=11 m=8
